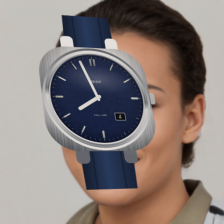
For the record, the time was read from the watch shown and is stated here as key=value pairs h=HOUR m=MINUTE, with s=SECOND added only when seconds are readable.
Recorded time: h=7 m=57
